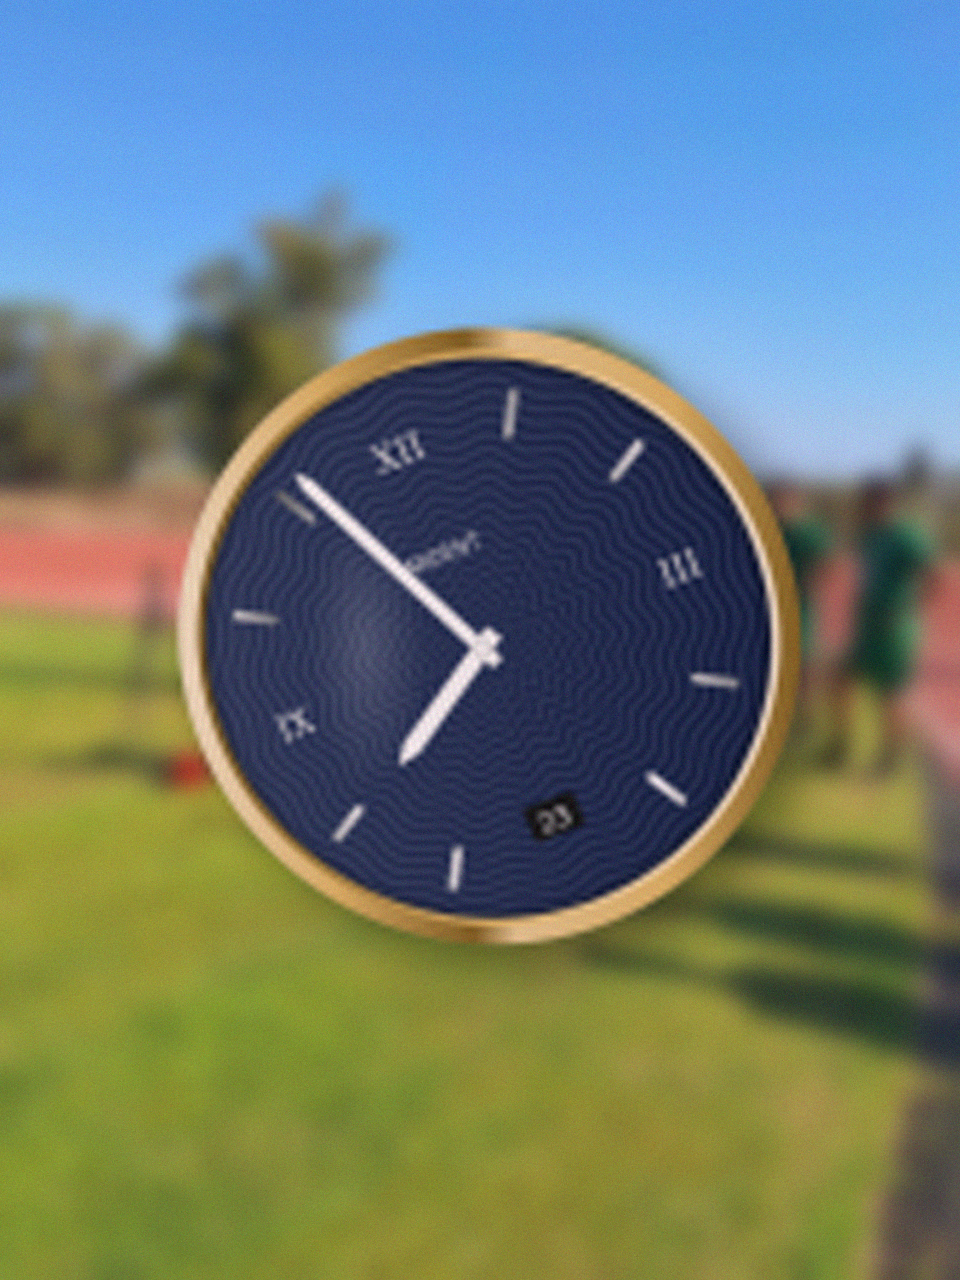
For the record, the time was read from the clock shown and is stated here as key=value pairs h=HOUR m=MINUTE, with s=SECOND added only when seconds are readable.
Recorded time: h=7 m=56
